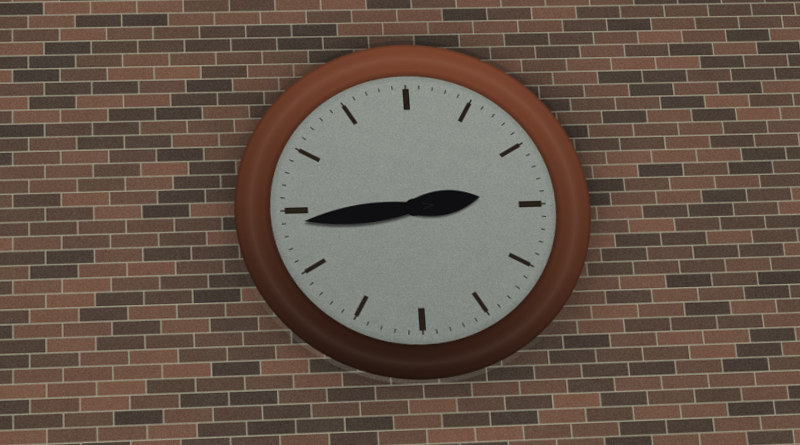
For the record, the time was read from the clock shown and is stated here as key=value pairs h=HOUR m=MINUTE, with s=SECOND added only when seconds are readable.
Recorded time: h=2 m=44
